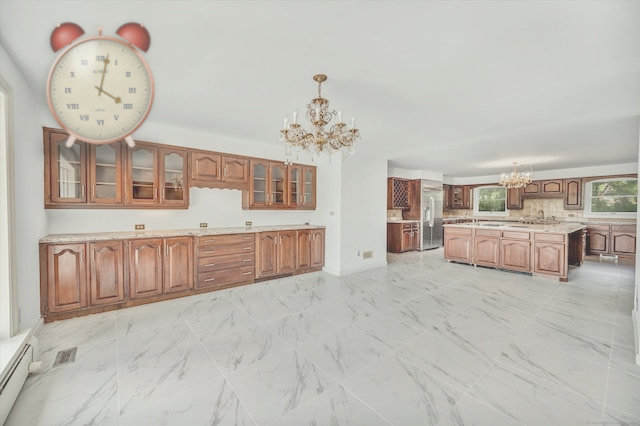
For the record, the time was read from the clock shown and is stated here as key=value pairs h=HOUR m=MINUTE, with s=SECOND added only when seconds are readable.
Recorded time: h=4 m=2
